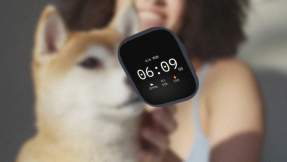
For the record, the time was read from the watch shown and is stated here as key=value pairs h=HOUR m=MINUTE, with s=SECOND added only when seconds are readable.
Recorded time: h=6 m=9
